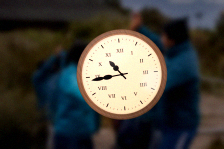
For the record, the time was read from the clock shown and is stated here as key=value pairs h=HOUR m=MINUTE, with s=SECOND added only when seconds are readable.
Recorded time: h=10 m=44
